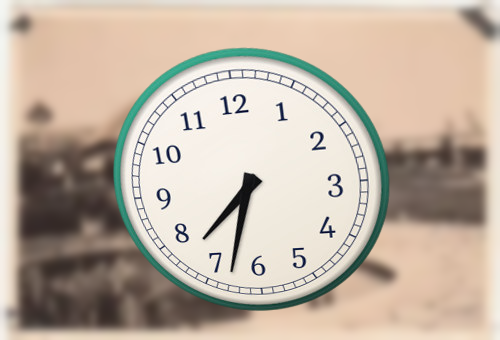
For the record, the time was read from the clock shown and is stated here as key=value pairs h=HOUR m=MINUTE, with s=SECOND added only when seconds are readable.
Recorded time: h=7 m=33
